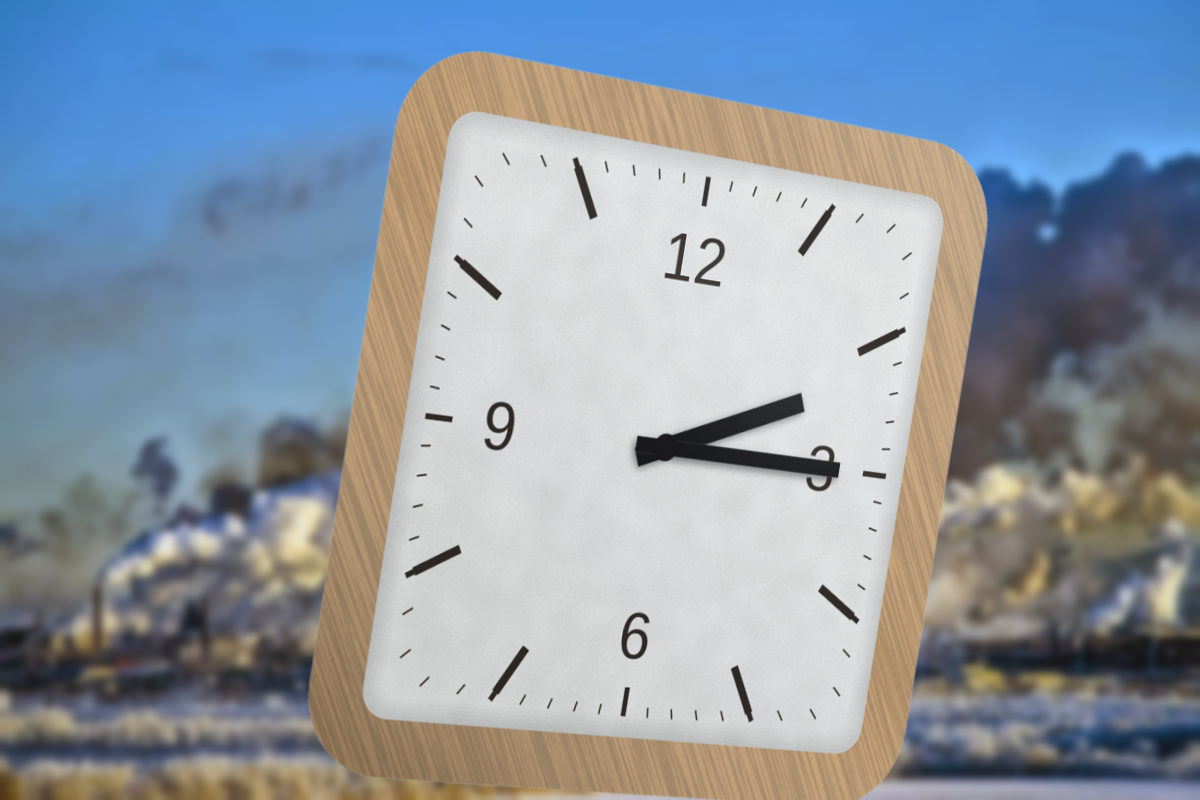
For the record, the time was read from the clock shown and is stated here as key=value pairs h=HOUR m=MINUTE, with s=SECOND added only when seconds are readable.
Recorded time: h=2 m=15
